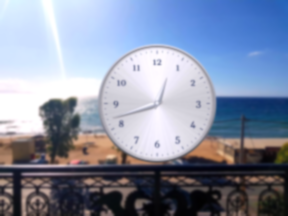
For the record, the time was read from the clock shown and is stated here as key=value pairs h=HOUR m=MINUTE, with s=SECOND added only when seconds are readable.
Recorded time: h=12 m=42
